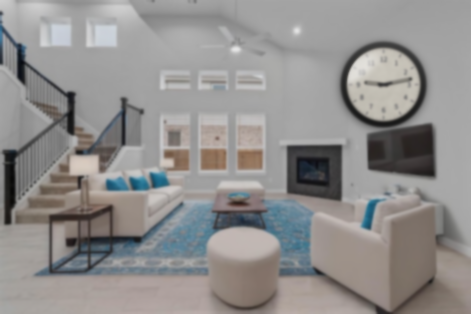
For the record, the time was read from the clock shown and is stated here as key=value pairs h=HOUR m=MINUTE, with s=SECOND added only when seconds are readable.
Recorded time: h=9 m=13
